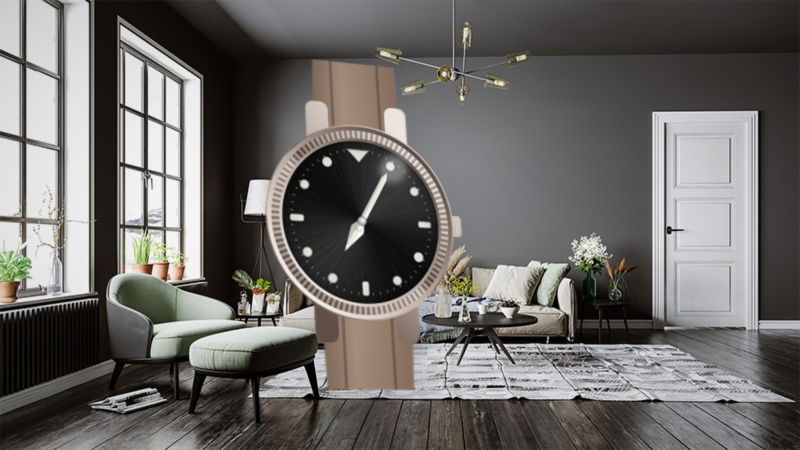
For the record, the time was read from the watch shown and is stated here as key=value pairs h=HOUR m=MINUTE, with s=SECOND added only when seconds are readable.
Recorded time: h=7 m=5
